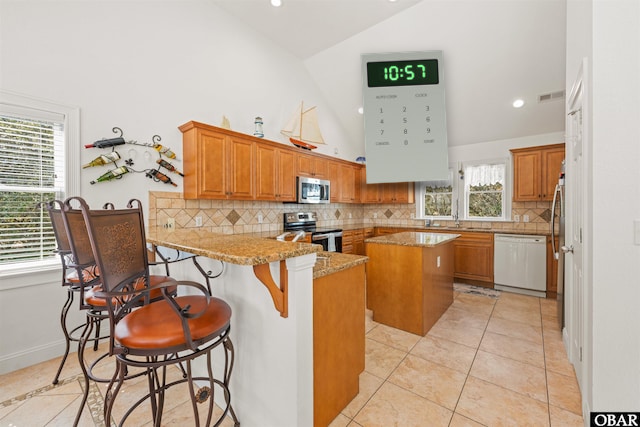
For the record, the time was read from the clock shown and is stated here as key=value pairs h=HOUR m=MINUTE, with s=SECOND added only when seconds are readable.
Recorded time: h=10 m=57
